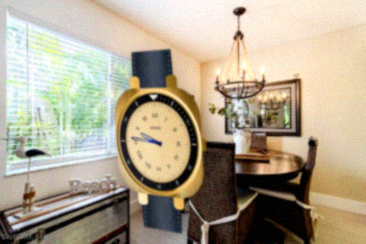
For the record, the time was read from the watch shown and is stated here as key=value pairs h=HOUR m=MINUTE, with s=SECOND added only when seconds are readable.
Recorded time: h=9 m=46
